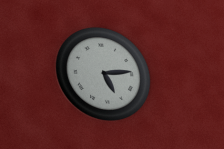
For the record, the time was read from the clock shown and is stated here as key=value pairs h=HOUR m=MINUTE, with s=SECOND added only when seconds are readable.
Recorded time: h=5 m=14
